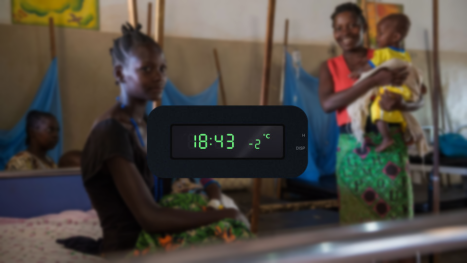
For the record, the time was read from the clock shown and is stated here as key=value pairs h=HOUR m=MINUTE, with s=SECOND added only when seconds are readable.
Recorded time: h=18 m=43
